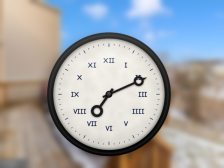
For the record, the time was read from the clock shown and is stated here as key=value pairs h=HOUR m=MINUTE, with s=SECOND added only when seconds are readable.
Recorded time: h=7 m=11
